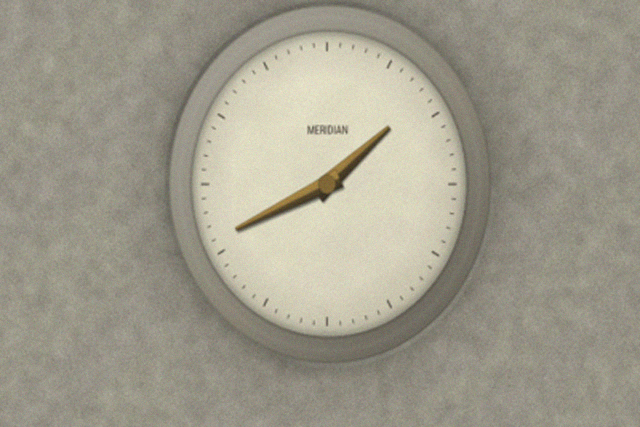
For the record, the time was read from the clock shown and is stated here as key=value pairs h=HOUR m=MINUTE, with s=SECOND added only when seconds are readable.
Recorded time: h=1 m=41
